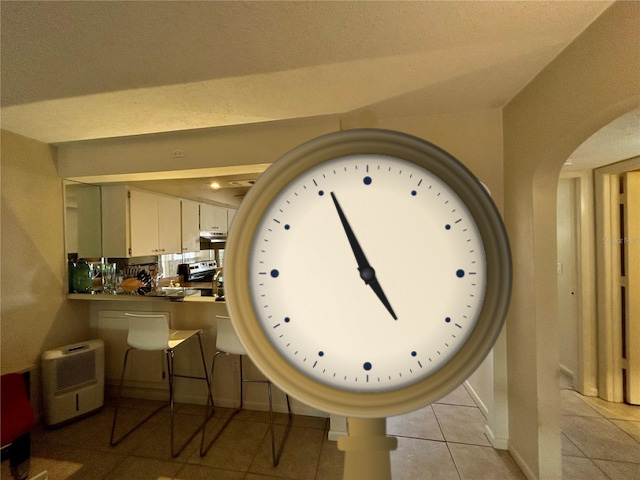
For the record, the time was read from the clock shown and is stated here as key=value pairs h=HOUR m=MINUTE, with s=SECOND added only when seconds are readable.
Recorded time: h=4 m=56
